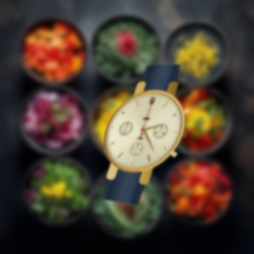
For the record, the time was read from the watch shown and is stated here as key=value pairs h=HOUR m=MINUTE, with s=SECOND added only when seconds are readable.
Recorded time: h=2 m=23
